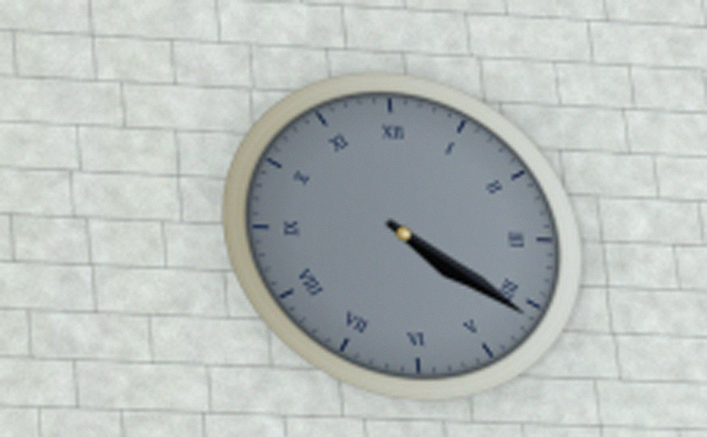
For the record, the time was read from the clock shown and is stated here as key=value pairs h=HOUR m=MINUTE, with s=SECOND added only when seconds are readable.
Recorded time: h=4 m=21
